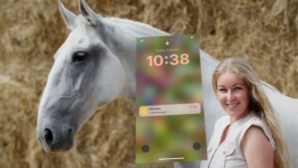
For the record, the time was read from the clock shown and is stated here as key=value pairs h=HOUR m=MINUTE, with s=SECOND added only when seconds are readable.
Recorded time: h=10 m=38
